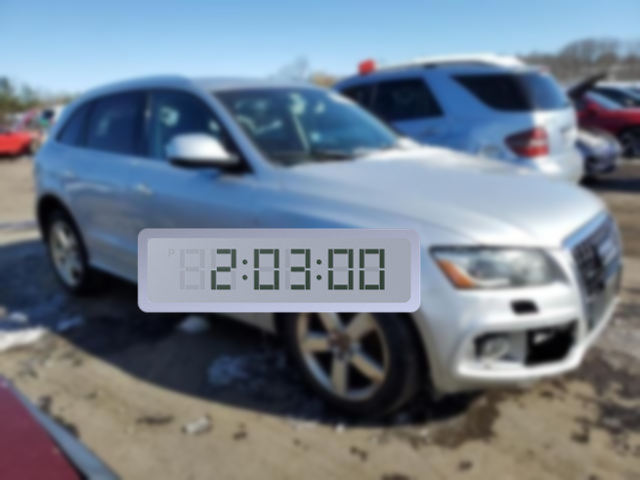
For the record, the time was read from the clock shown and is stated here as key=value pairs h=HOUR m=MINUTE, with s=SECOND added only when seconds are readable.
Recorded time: h=2 m=3 s=0
